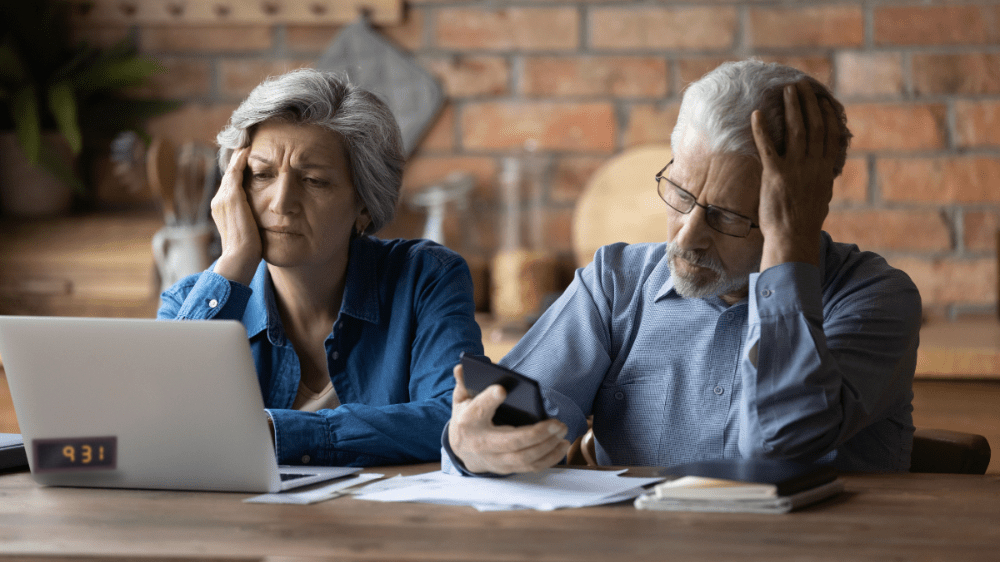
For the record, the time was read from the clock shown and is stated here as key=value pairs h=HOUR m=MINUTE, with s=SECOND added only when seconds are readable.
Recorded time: h=9 m=31
